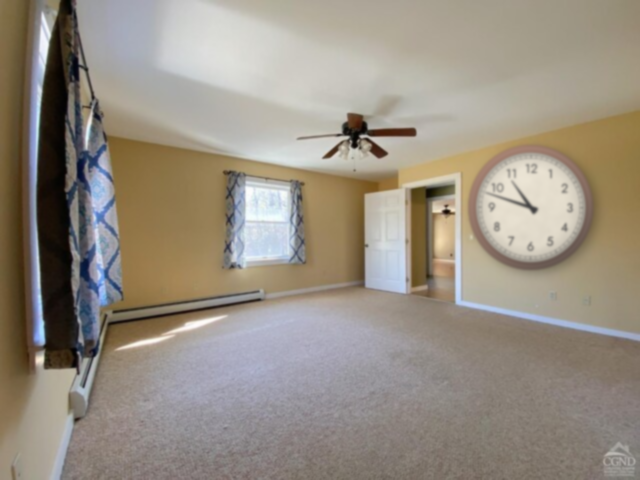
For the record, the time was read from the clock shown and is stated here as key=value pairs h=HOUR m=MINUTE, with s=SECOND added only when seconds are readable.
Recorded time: h=10 m=48
